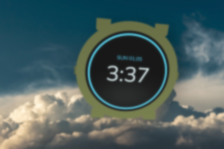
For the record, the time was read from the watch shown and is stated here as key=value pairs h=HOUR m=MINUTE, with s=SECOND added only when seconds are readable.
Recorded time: h=3 m=37
